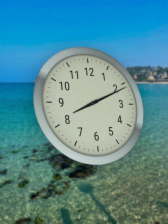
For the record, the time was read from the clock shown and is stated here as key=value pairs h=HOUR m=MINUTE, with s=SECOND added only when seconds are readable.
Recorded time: h=8 m=11
